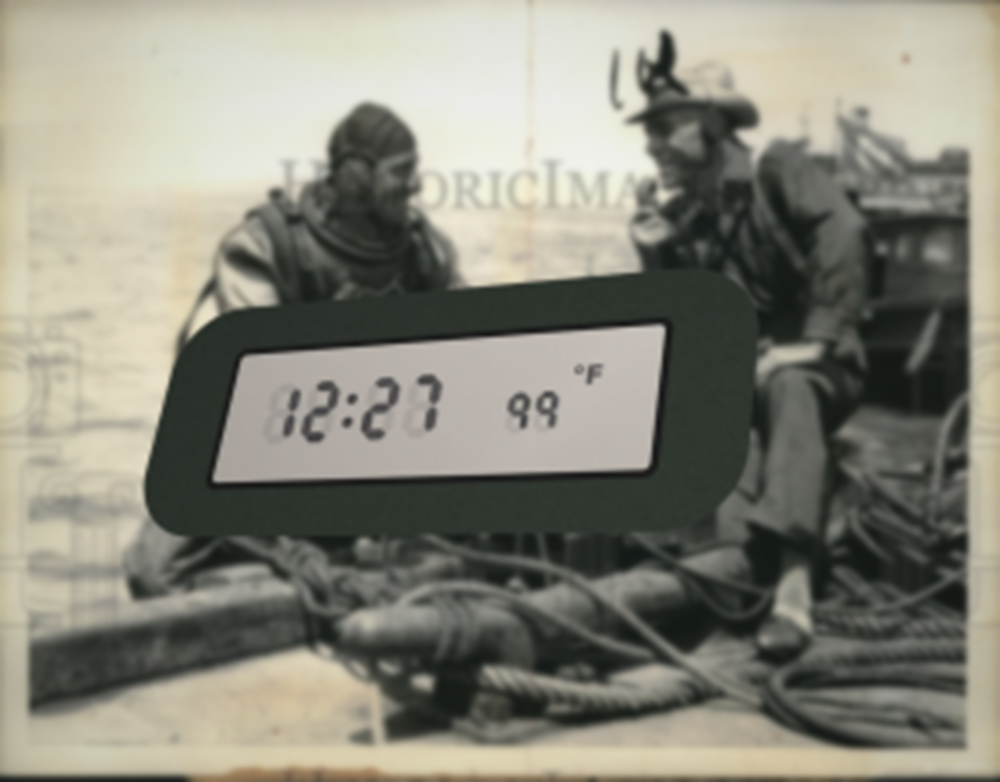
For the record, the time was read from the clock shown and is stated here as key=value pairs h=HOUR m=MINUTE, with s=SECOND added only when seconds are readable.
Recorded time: h=12 m=27
